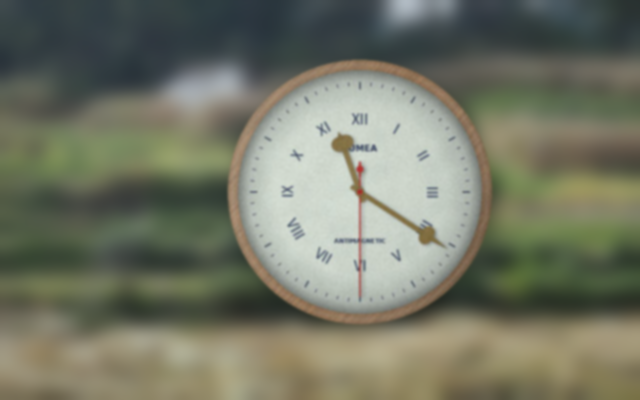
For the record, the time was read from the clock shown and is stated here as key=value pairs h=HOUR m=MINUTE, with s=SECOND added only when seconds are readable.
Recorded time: h=11 m=20 s=30
